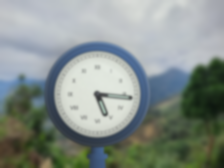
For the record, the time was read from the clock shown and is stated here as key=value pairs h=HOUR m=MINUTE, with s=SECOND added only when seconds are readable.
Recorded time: h=5 m=16
